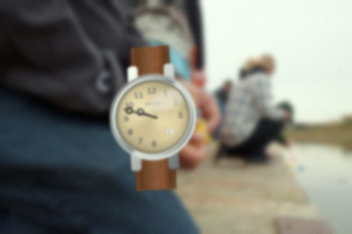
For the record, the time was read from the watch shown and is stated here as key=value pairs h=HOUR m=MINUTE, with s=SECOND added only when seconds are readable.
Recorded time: h=9 m=48
